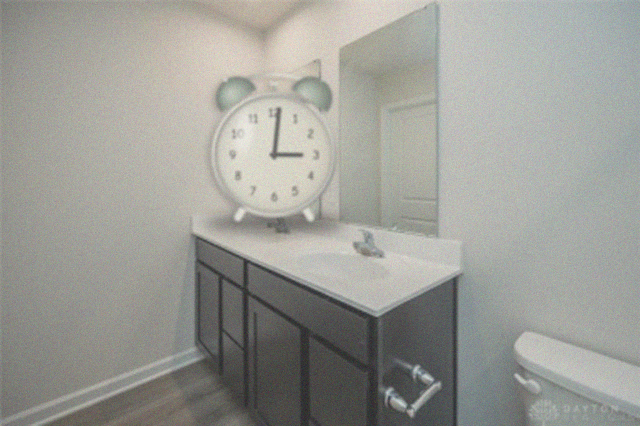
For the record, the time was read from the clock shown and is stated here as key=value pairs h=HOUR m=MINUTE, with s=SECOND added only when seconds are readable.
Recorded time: h=3 m=1
